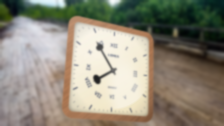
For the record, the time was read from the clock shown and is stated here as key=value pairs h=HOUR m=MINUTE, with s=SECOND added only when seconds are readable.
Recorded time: h=7 m=54
